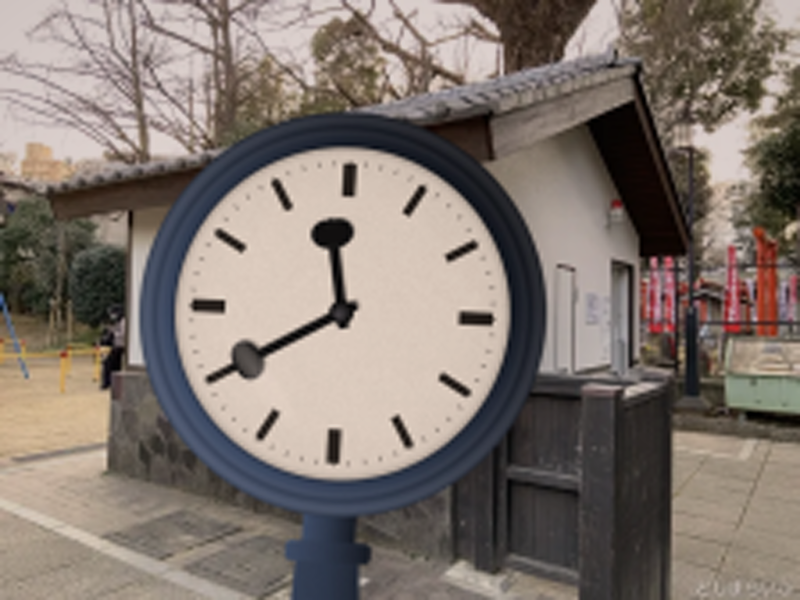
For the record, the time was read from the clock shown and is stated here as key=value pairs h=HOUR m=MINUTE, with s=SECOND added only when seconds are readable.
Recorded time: h=11 m=40
